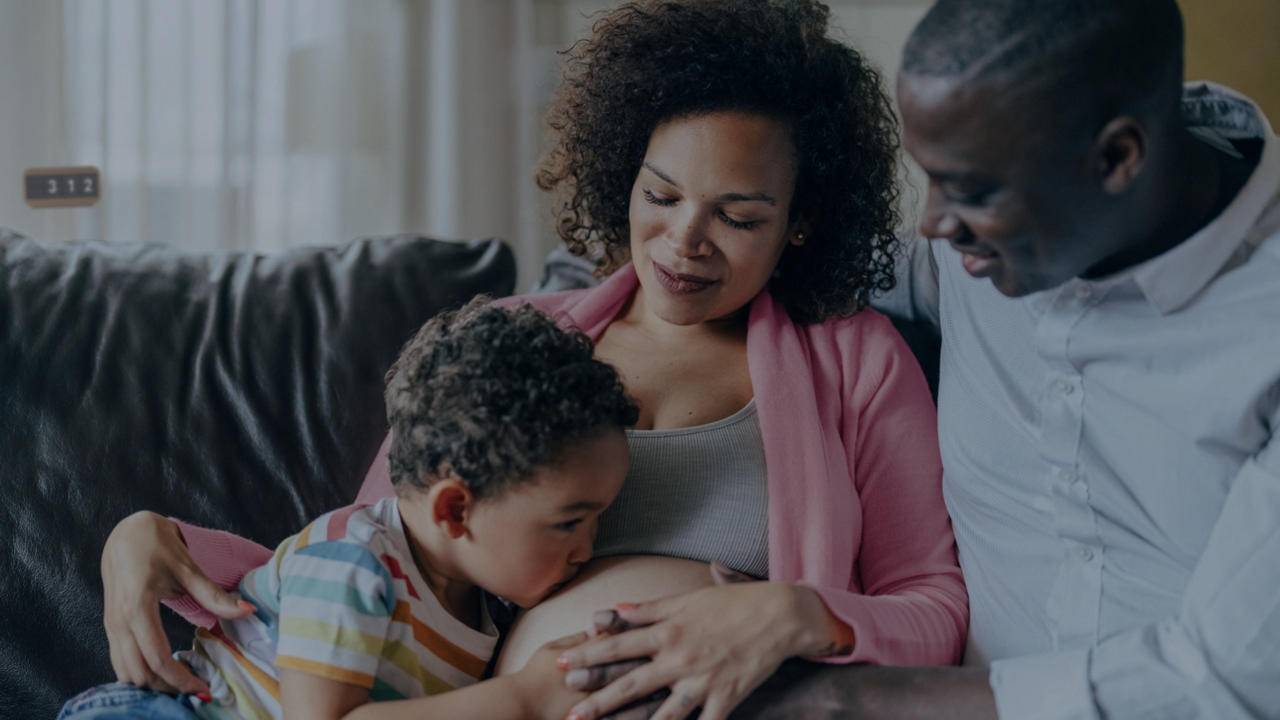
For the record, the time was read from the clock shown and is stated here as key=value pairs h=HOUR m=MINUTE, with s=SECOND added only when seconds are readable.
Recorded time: h=3 m=12
